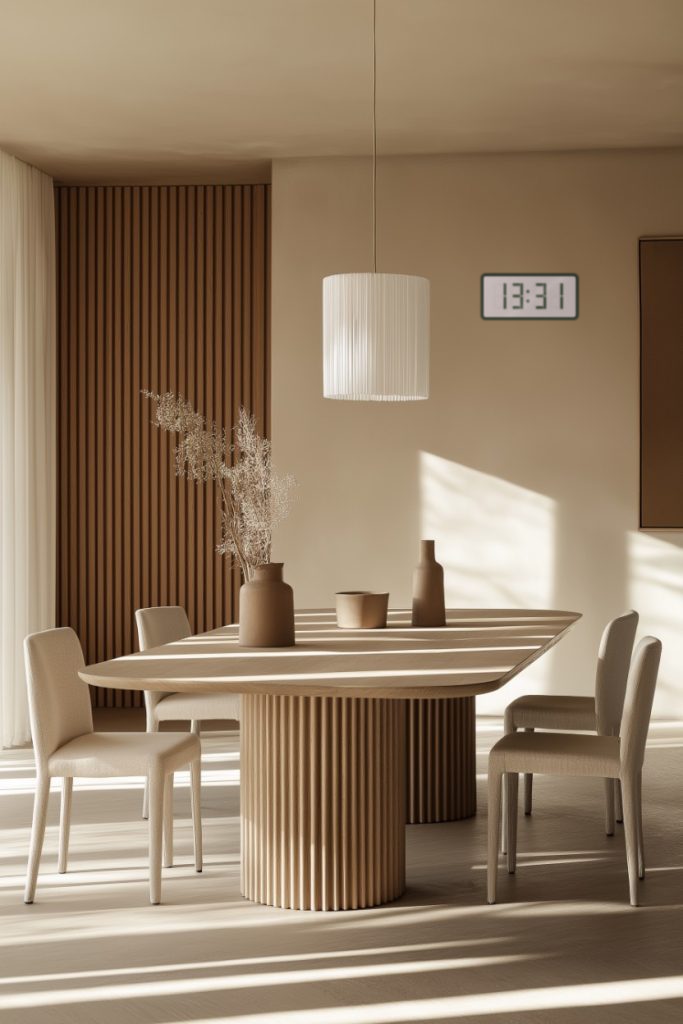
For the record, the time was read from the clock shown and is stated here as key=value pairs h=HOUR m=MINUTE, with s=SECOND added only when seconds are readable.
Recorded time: h=13 m=31
